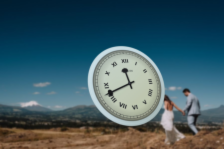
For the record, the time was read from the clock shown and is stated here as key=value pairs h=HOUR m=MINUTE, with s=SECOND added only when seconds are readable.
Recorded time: h=11 m=42
